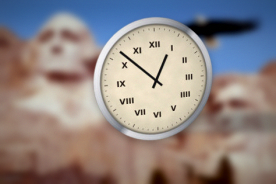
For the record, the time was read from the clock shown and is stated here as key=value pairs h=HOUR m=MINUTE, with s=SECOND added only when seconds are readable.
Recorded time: h=12 m=52
